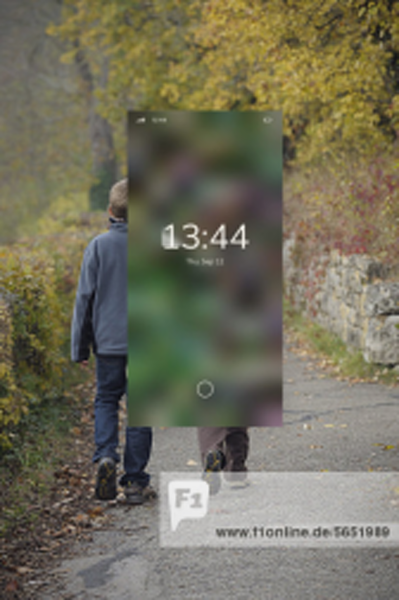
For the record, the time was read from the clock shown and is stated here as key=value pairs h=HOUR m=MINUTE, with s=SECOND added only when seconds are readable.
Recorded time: h=13 m=44
